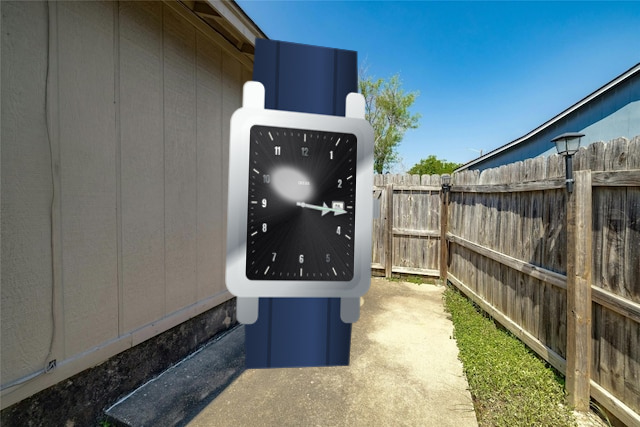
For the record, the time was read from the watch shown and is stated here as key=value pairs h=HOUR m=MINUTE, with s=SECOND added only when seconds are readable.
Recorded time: h=3 m=16
